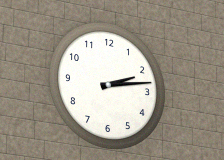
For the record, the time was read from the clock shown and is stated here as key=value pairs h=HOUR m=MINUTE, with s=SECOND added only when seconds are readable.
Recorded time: h=2 m=13
